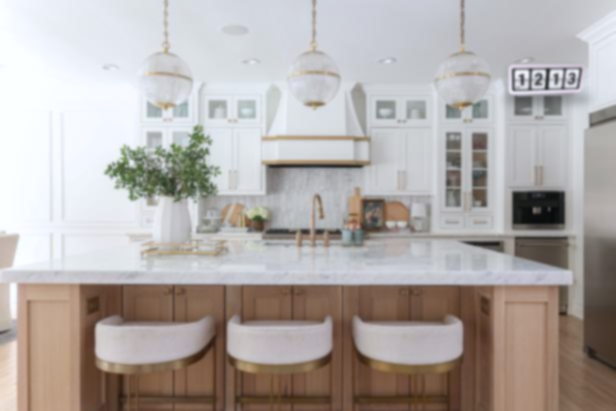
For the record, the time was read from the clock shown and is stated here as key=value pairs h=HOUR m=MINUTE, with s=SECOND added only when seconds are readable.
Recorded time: h=12 m=13
